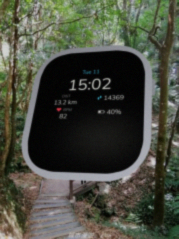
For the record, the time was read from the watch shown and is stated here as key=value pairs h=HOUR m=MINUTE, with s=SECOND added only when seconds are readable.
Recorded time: h=15 m=2
